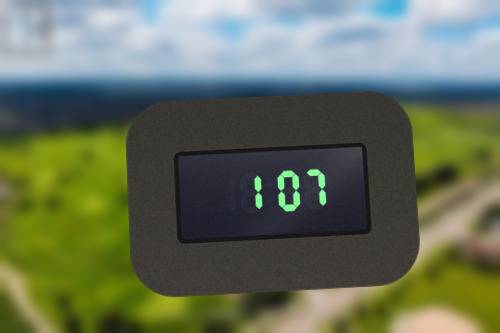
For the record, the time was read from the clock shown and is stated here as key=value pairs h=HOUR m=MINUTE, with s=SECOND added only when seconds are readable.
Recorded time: h=1 m=7
